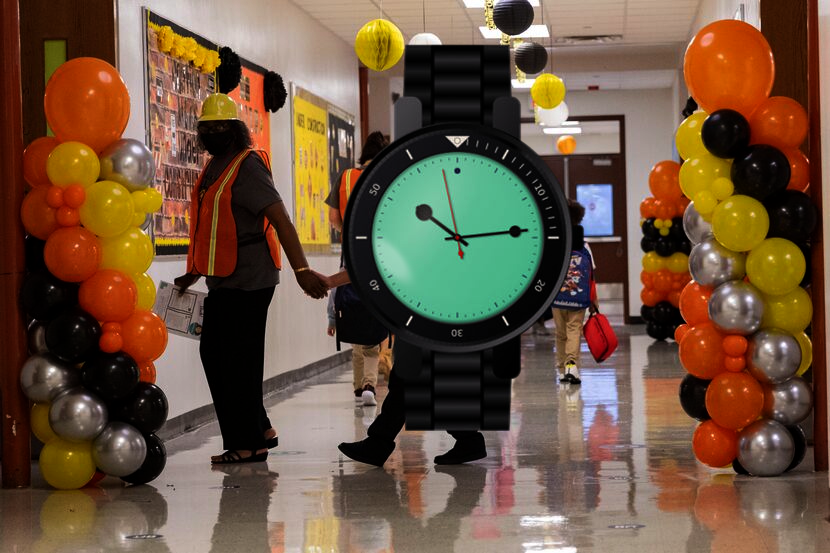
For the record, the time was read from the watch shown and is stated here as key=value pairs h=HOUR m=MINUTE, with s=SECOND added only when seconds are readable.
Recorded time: h=10 m=13 s=58
